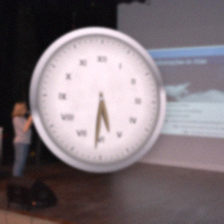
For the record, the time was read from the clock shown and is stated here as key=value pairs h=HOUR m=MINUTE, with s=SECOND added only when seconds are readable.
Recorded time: h=5 m=31
